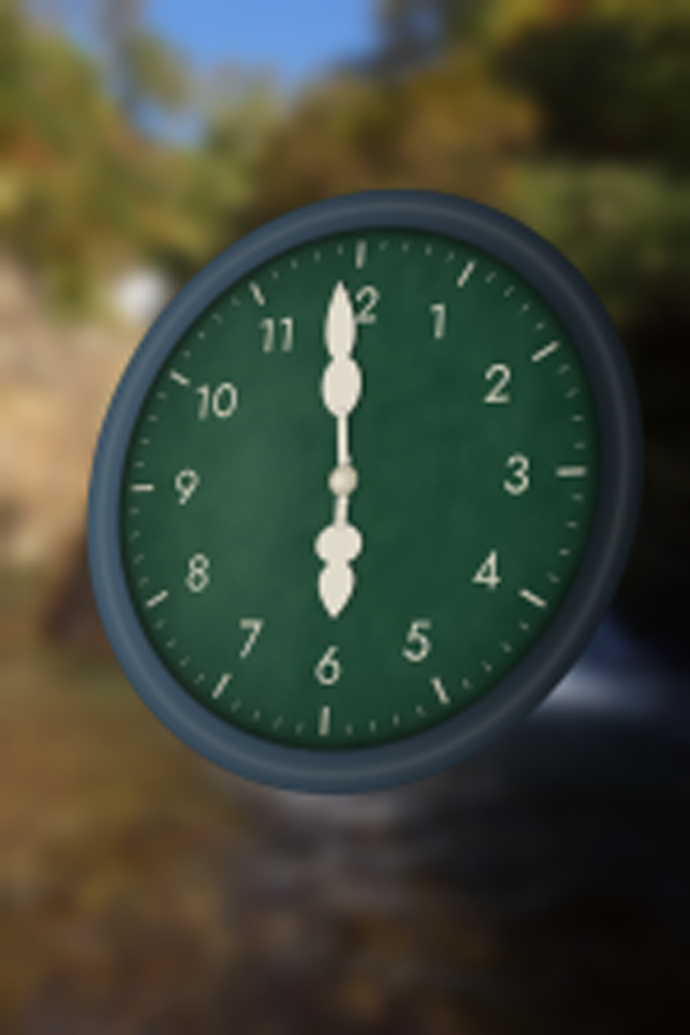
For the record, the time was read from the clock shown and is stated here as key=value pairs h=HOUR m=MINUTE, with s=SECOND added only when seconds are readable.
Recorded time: h=5 m=59
